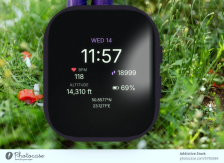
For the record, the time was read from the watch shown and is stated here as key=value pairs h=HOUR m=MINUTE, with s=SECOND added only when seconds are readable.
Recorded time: h=11 m=57
